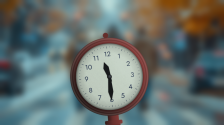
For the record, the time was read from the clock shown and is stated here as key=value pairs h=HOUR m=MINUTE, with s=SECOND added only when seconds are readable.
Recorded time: h=11 m=30
